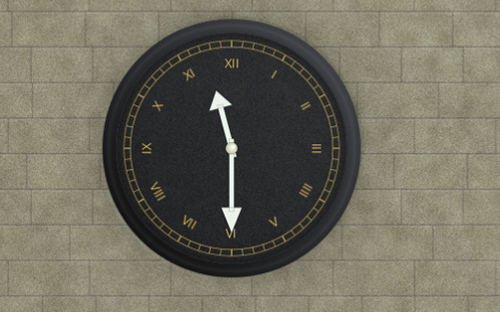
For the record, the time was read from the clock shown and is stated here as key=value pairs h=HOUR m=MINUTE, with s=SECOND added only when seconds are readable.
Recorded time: h=11 m=30
